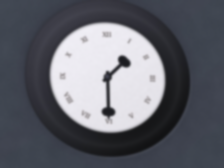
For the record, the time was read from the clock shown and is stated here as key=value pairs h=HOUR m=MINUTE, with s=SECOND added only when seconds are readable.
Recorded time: h=1 m=30
